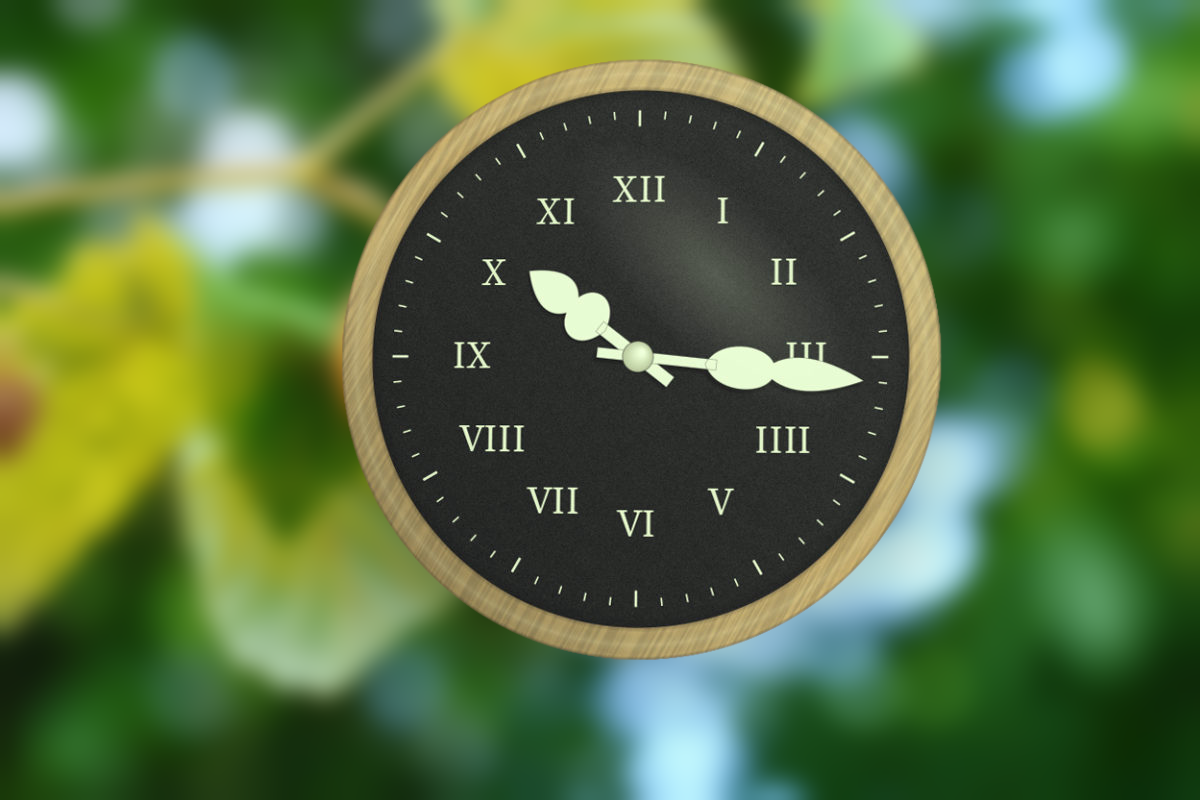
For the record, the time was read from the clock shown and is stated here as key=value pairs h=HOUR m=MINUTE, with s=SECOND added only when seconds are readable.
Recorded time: h=10 m=16
